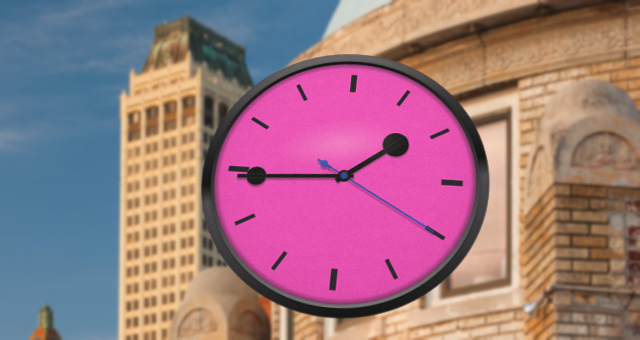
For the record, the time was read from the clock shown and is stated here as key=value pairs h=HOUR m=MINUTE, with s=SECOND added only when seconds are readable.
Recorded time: h=1 m=44 s=20
